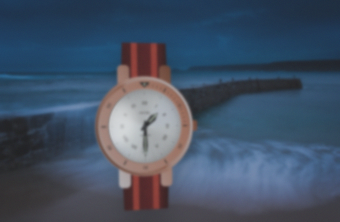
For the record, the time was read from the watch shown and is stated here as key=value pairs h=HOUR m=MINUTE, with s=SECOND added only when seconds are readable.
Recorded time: h=1 m=30
